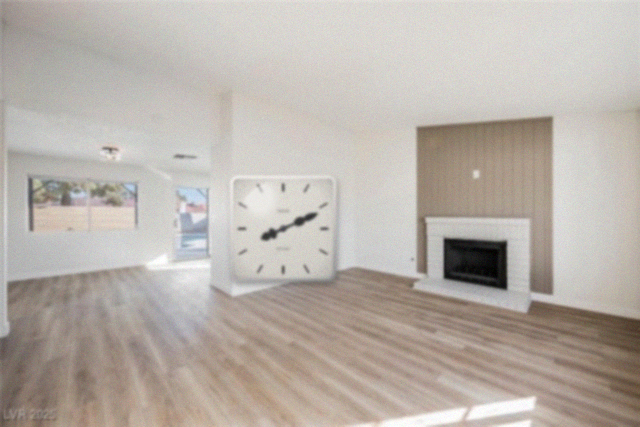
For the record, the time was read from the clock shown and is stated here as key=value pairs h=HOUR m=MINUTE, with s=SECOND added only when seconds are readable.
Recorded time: h=8 m=11
